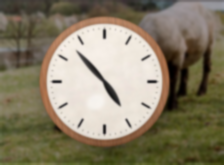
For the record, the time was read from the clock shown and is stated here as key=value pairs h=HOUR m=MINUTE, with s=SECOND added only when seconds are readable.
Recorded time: h=4 m=53
